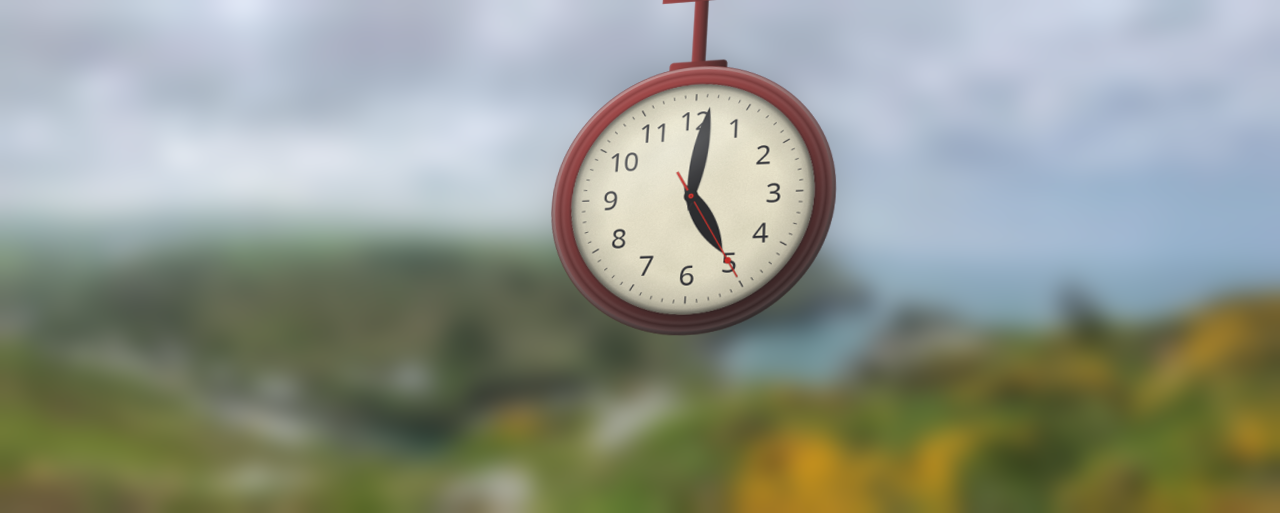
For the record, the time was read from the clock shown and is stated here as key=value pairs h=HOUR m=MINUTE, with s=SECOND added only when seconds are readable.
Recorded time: h=5 m=1 s=25
